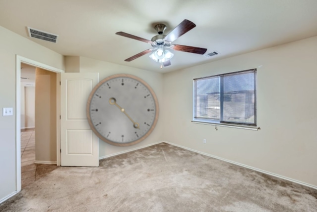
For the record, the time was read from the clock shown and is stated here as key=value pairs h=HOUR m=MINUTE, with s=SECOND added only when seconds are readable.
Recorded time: h=10 m=23
